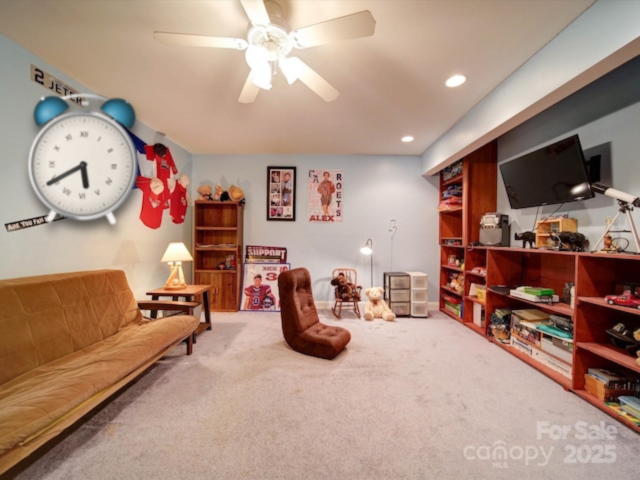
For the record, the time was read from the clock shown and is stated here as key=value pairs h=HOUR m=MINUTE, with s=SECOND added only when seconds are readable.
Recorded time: h=5 m=40
